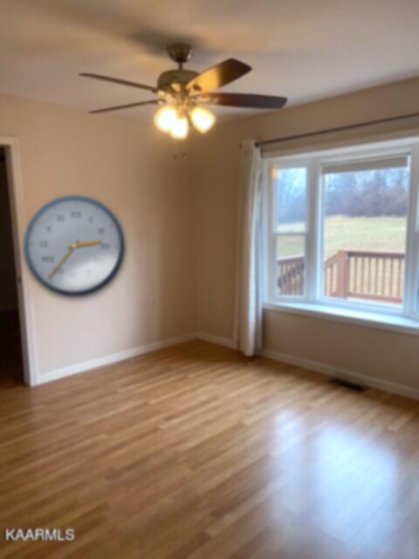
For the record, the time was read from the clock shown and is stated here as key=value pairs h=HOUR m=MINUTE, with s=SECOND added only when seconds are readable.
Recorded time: h=2 m=36
